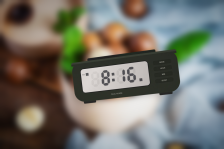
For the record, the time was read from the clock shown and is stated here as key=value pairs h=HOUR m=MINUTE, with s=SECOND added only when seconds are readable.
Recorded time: h=8 m=16
